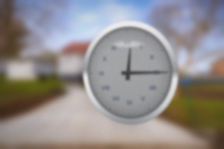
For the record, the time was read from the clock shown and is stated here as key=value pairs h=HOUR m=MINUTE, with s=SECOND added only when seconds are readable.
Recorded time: h=12 m=15
